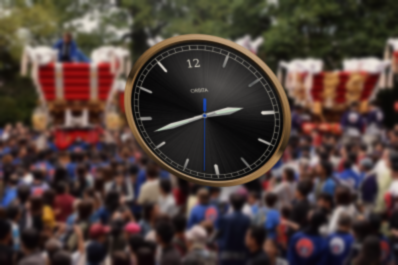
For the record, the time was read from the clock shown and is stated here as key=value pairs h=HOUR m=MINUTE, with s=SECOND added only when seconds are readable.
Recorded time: h=2 m=42 s=32
